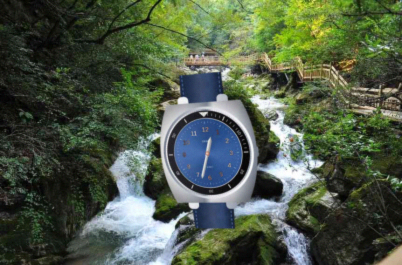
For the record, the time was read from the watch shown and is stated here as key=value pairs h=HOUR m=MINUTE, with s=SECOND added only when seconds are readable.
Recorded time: h=12 m=33
